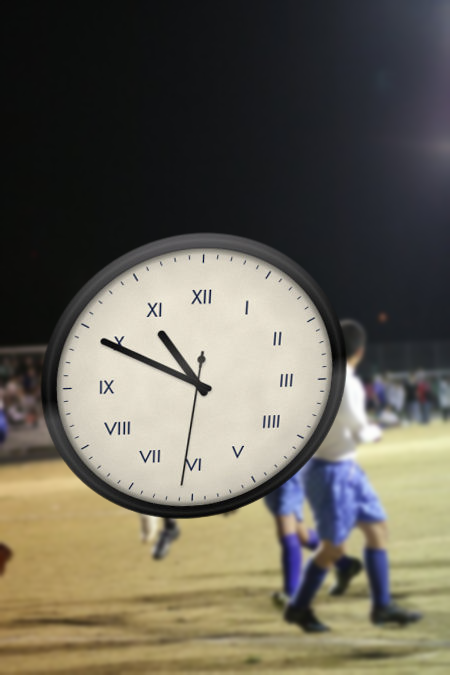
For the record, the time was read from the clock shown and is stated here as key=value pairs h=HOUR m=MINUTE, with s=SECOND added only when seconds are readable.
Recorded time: h=10 m=49 s=31
